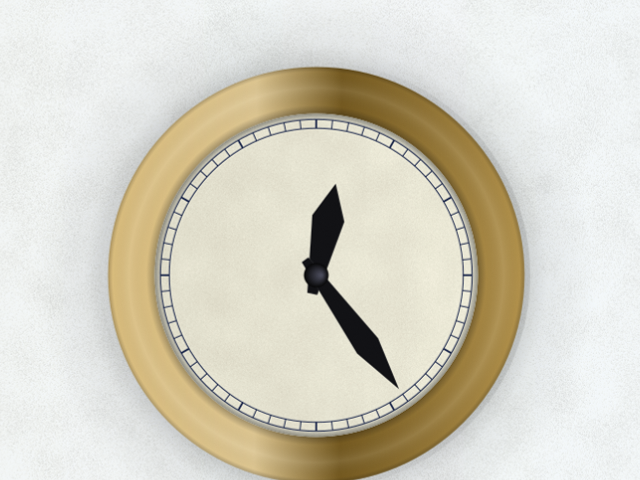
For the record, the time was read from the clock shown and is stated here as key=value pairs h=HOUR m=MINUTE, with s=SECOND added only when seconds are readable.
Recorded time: h=12 m=24
